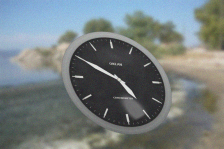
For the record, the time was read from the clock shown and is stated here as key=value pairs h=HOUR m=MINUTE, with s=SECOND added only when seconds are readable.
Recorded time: h=4 m=50
